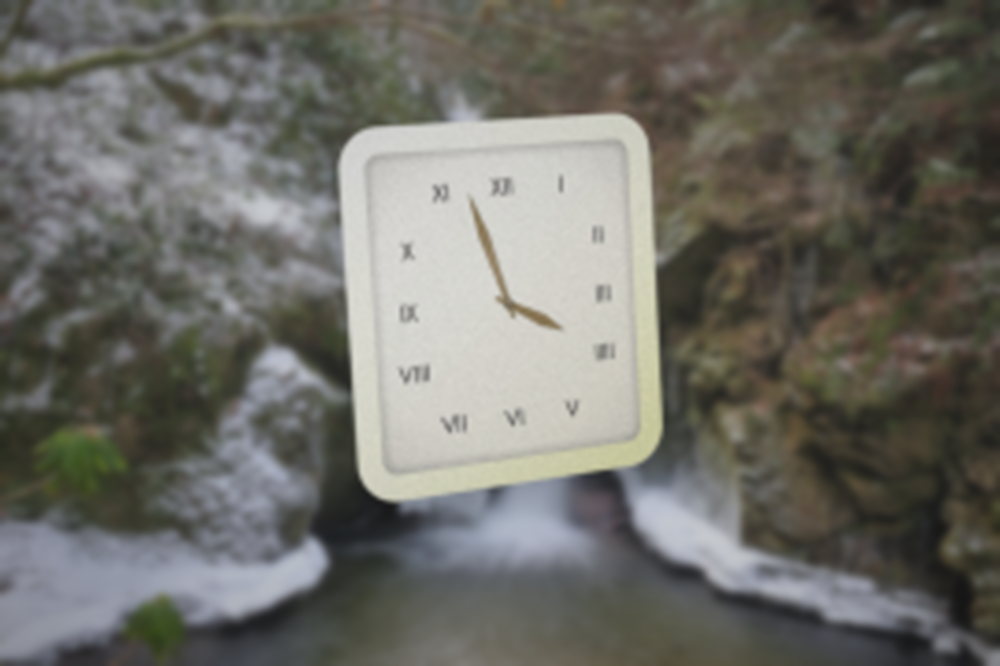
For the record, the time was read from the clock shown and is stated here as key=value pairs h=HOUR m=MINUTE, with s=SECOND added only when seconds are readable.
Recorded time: h=3 m=57
